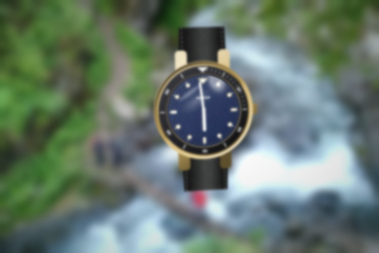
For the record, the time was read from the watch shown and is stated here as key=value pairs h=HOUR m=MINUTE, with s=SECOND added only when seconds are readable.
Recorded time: h=5 m=59
